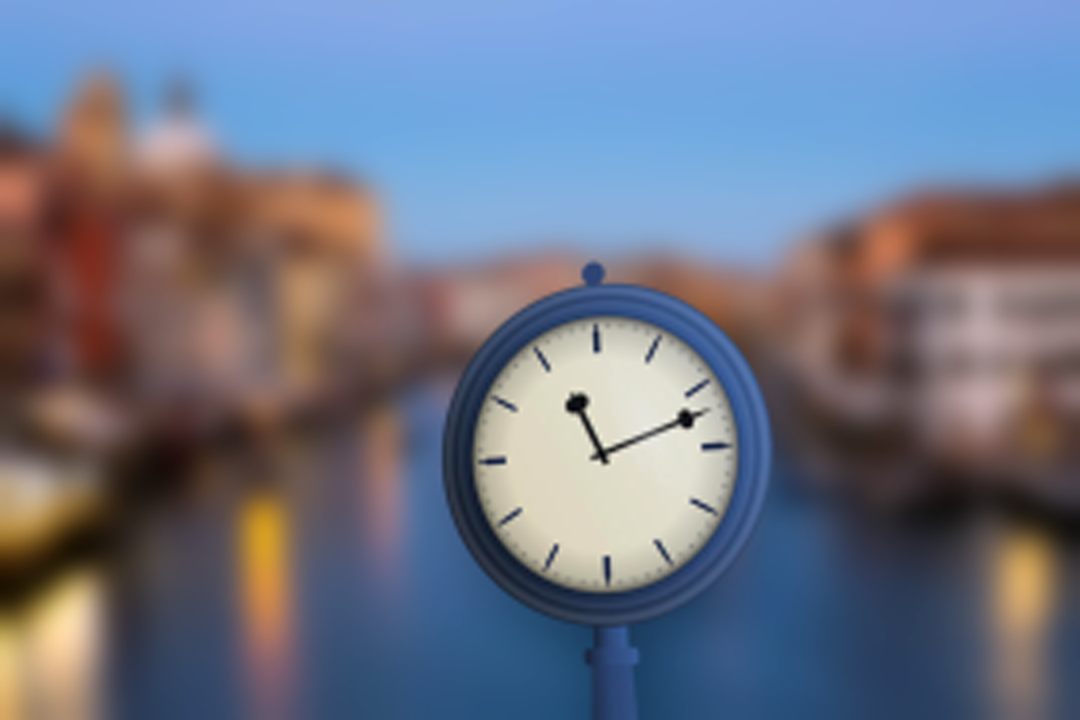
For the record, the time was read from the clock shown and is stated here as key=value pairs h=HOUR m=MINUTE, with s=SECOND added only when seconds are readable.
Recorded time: h=11 m=12
